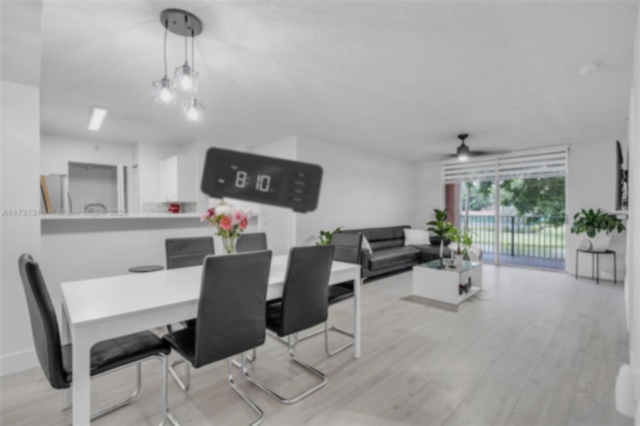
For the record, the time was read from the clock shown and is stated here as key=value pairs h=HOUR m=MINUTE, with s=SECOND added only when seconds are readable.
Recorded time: h=8 m=10
